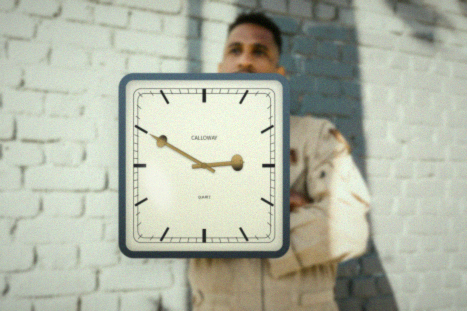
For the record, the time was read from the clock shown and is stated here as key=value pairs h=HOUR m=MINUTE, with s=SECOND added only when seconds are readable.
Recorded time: h=2 m=50
